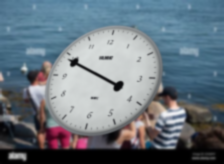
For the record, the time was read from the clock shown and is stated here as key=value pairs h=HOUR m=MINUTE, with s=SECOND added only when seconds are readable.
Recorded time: h=3 m=49
